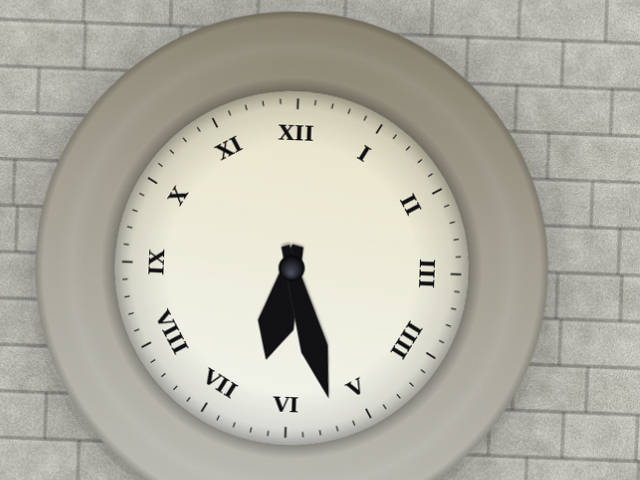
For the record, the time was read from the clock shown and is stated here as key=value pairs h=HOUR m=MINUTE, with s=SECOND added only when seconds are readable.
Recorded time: h=6 m=27
